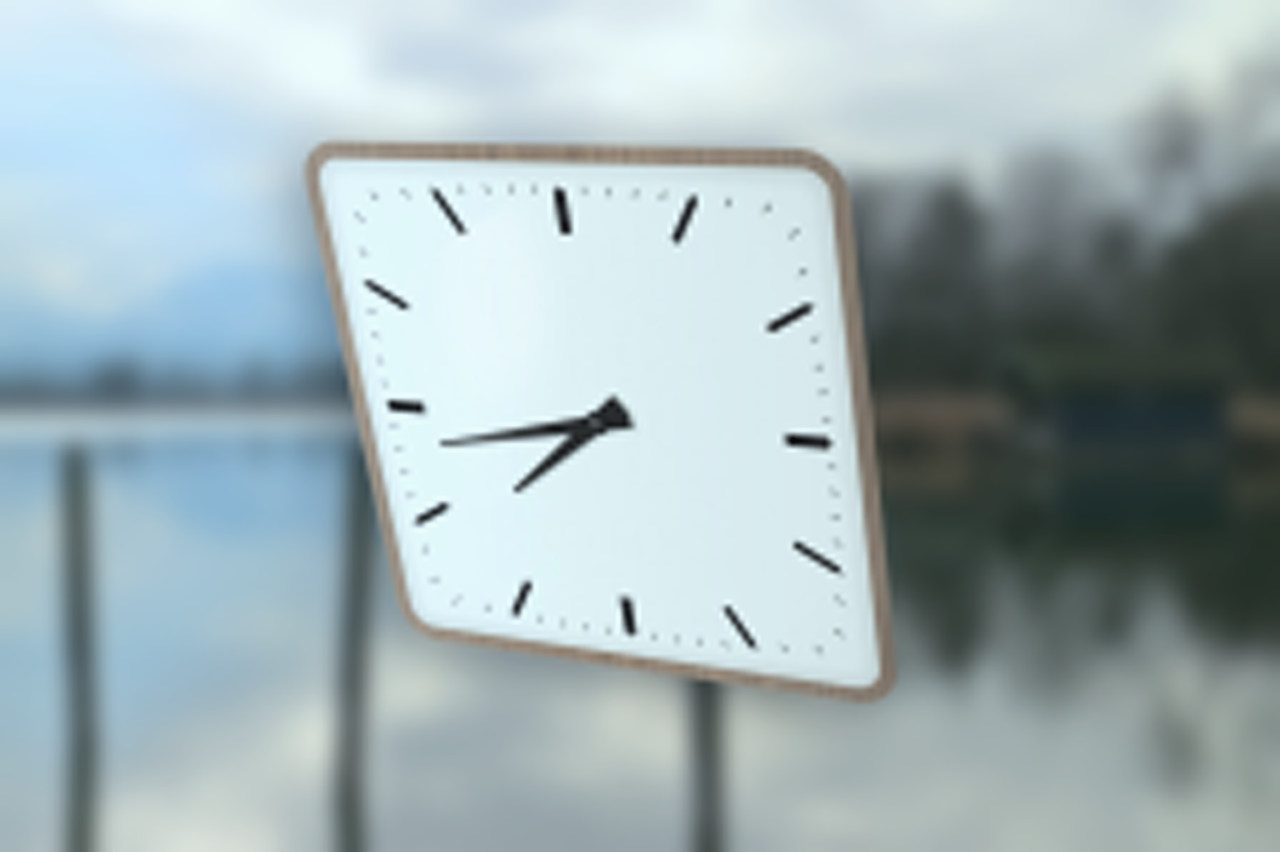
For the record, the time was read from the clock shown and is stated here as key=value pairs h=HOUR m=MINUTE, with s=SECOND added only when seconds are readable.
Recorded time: h=7 m=43
